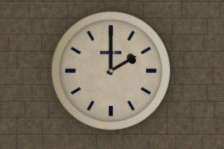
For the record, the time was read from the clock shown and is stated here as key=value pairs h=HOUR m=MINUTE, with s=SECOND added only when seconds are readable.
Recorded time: h=2 m=0
